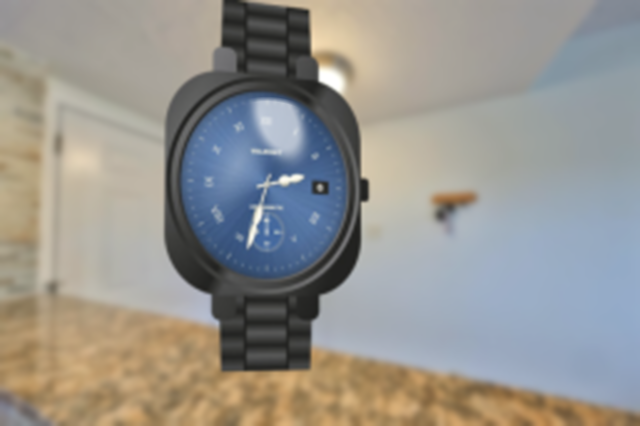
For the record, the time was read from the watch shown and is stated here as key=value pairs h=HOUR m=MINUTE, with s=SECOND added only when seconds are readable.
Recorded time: h=2 m=33
